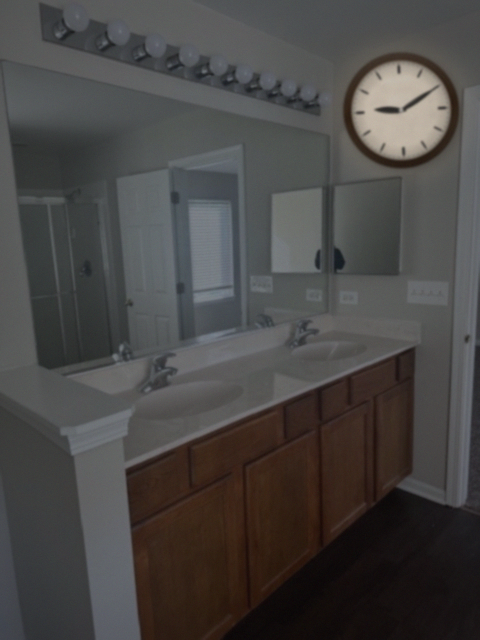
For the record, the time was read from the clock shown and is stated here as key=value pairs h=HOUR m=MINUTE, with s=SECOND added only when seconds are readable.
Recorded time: h=9 m=10
